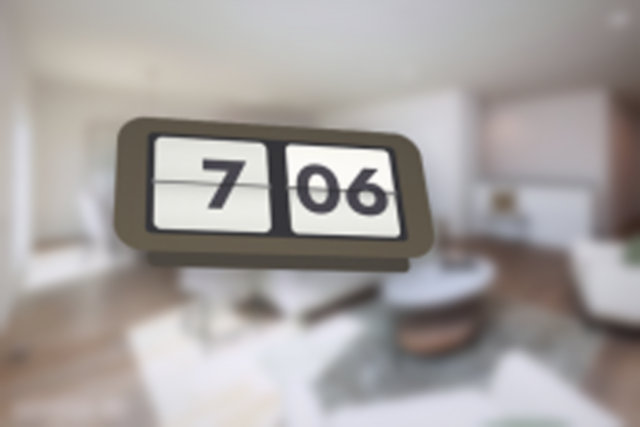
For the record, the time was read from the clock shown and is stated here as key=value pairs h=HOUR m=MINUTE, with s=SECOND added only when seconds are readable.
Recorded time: h=7 m=6
